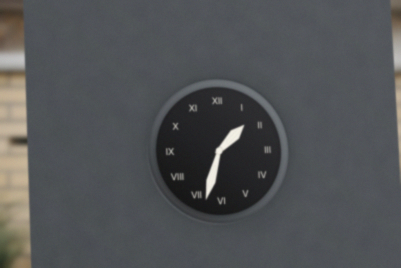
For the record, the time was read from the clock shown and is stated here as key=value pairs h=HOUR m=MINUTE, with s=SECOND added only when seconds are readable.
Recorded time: h=1 m=33
